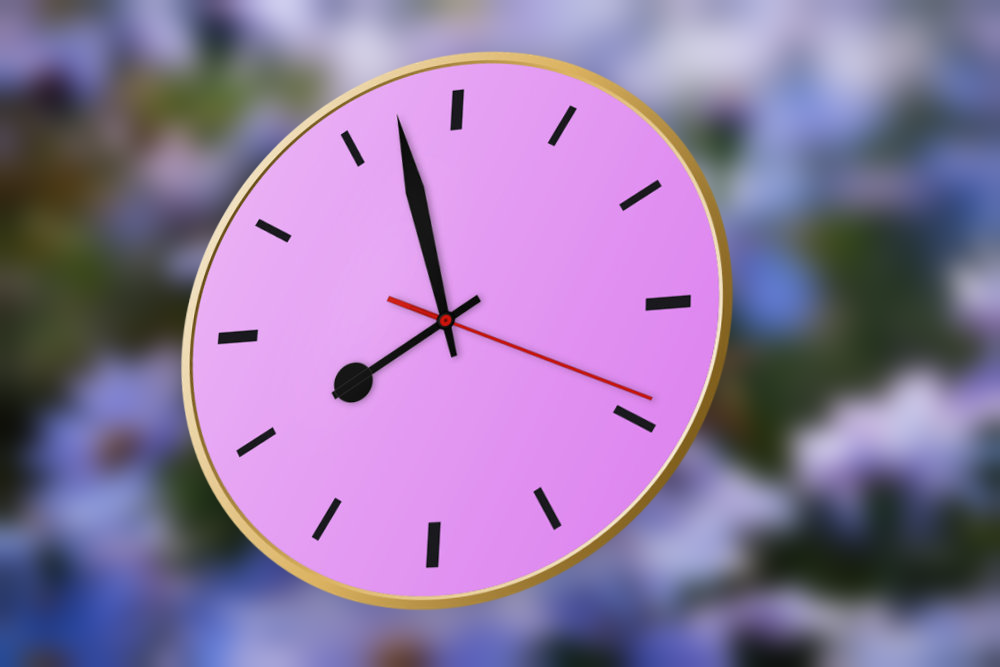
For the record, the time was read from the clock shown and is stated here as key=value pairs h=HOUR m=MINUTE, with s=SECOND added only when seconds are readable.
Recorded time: h=7 m=57 s=19
